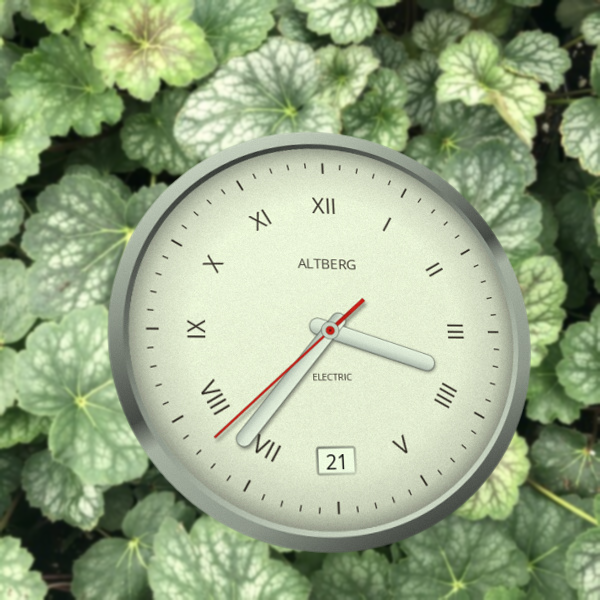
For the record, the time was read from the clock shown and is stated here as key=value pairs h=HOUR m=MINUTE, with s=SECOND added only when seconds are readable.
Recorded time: h=3 m=36 s=38
